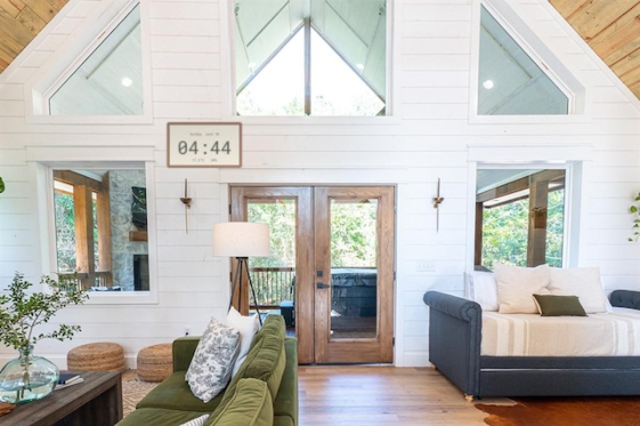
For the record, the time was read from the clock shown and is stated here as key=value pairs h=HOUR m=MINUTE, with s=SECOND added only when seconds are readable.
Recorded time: h=4 m=44
